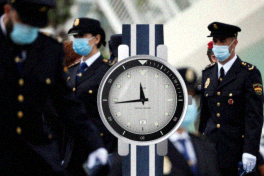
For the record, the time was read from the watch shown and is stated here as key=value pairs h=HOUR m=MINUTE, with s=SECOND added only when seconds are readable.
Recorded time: h=11 m=44
